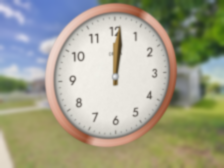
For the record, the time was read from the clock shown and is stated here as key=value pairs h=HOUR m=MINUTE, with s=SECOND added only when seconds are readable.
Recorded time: h=12 m=1
